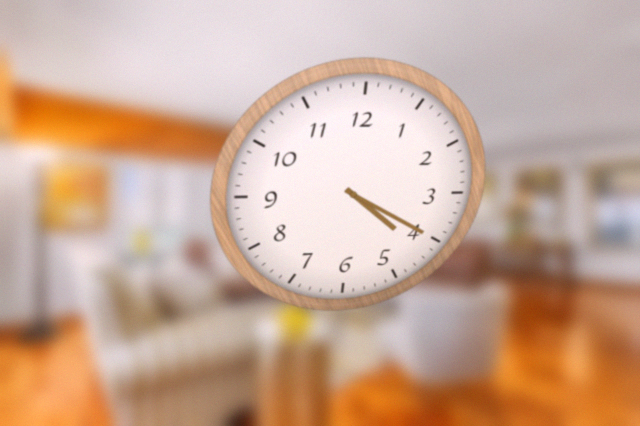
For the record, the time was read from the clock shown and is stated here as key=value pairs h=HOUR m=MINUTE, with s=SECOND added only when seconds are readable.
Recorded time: h=4 m=20
